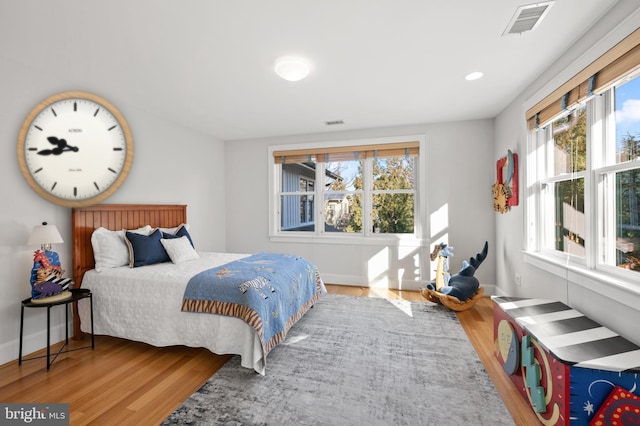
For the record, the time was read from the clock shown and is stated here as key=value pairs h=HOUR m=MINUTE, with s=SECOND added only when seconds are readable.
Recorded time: h=9 m=44
